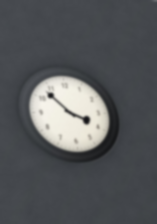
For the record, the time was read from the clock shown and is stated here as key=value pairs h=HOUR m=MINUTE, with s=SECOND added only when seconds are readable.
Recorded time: h=3 m=53
